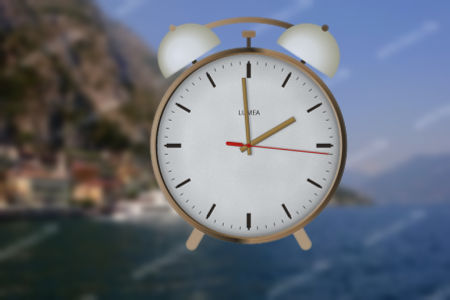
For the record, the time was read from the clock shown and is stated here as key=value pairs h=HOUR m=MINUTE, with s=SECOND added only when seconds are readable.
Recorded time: h=1 m=59 s=16
